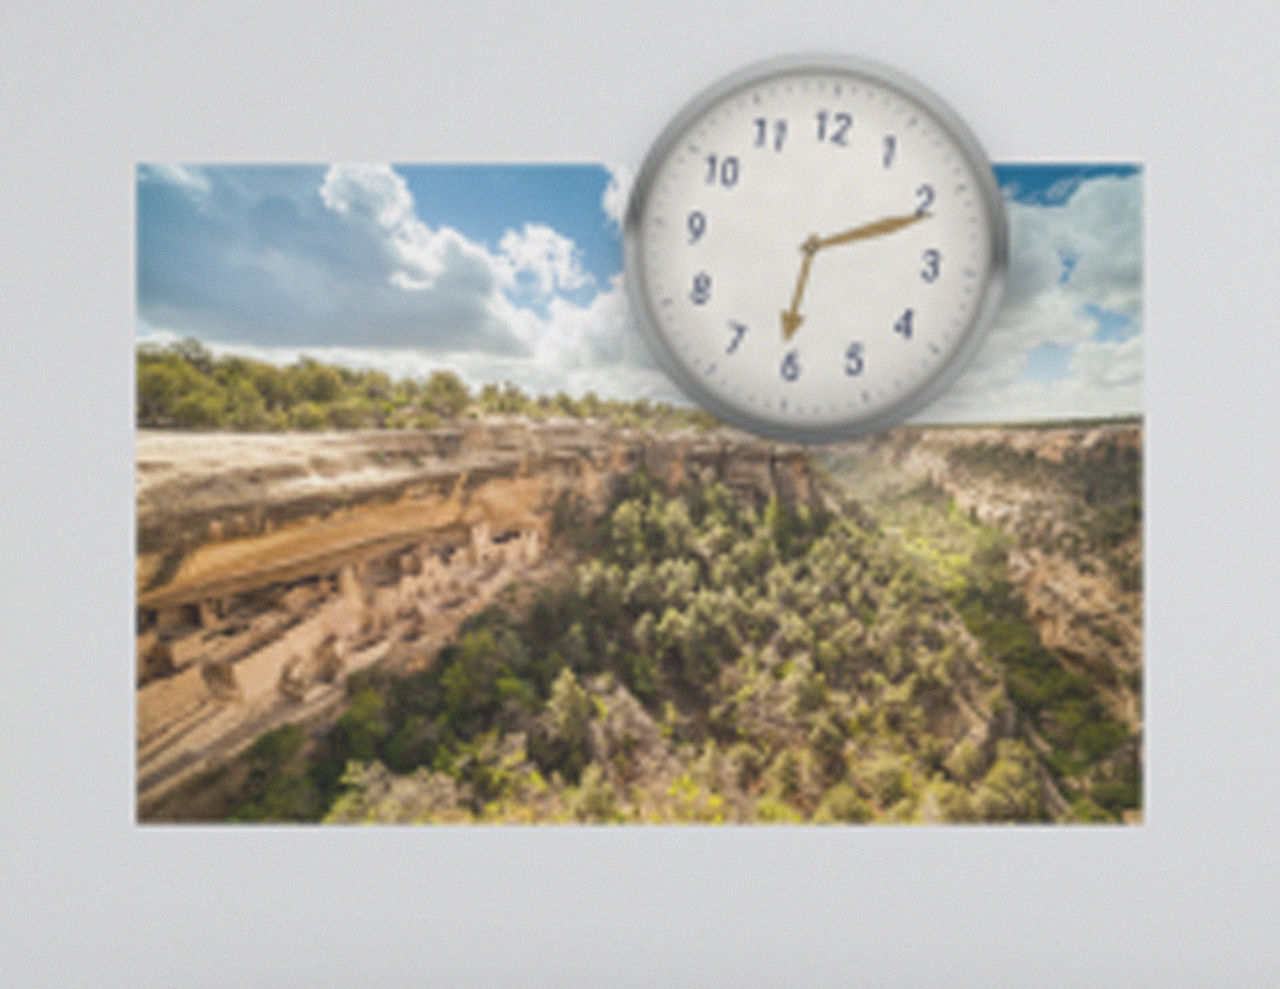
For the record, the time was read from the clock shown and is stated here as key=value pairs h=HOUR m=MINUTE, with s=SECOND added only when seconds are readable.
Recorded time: h=6 m=11
